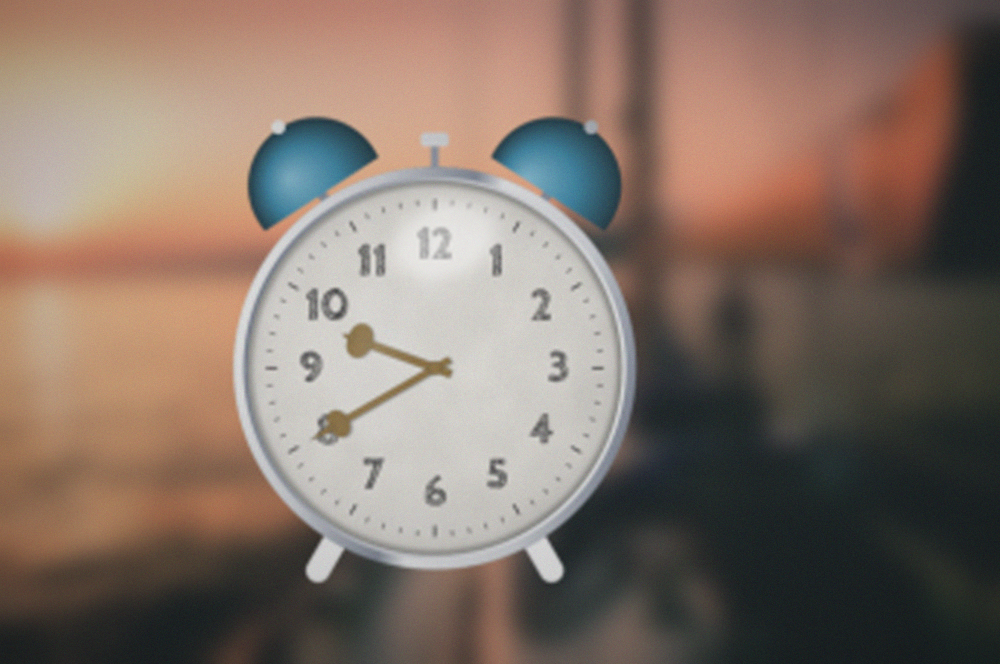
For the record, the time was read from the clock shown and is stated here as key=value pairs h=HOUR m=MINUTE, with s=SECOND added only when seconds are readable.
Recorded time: h=9 m=40
